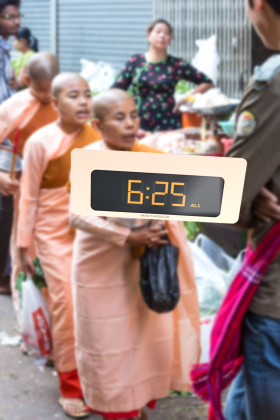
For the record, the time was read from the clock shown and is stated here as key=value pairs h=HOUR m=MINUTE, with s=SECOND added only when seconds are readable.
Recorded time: h=6 m=25
